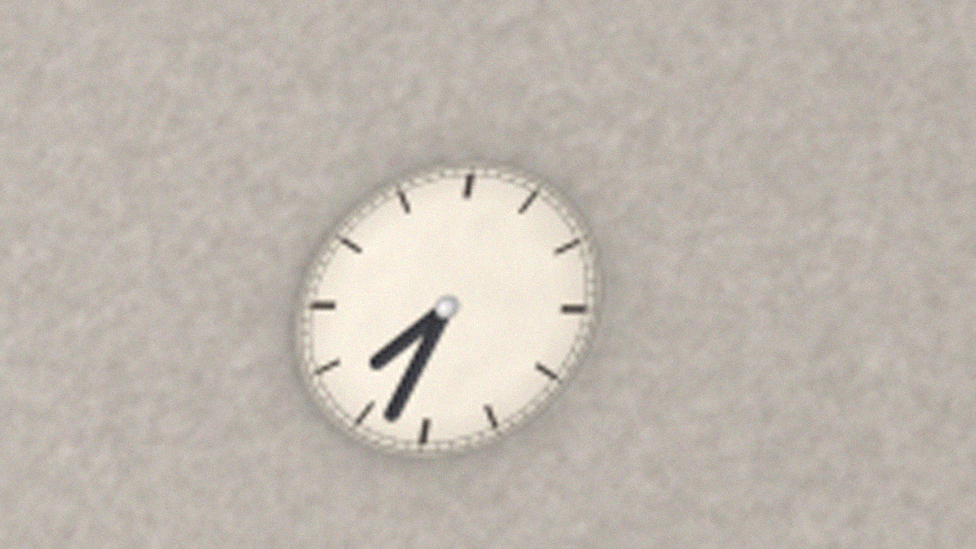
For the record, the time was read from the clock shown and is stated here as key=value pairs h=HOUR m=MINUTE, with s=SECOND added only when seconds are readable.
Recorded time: h=7 m=33
